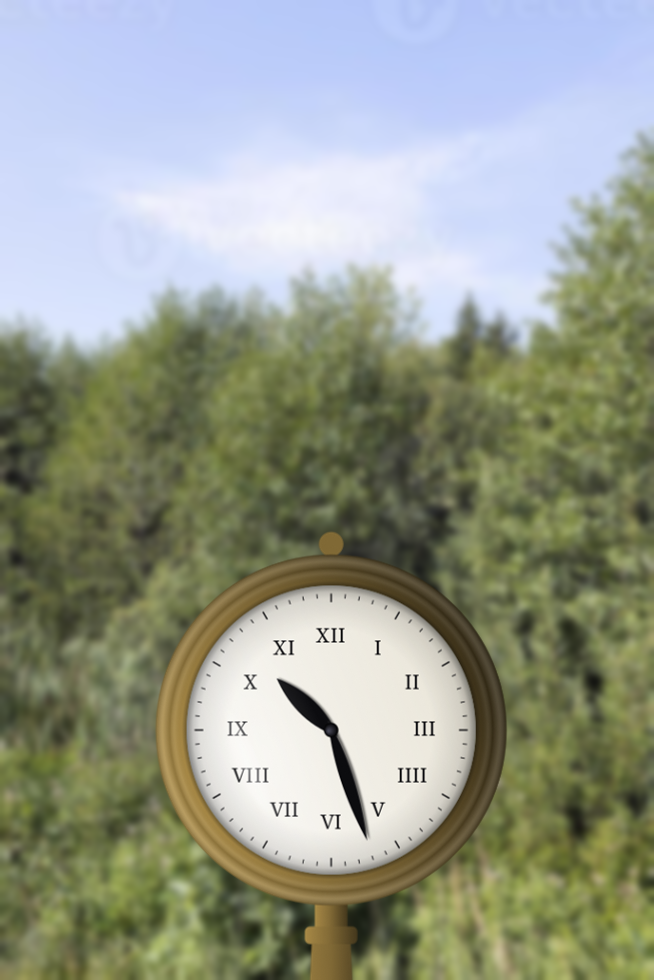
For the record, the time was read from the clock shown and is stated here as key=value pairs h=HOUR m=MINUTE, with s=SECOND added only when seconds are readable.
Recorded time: h=10 m=27
